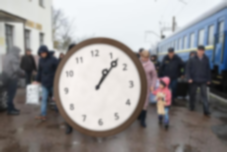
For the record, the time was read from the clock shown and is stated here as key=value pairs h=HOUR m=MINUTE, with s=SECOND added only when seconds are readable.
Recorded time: h=1 m=7
